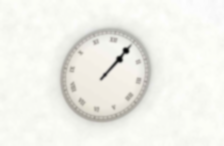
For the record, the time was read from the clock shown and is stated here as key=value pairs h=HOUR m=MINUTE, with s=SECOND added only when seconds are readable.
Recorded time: h=1 m=5
